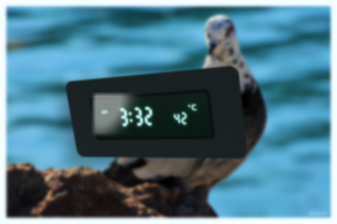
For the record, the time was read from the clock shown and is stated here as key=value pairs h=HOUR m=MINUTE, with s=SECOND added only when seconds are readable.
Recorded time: h=3 m=32
